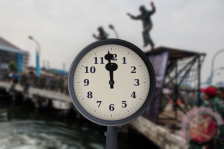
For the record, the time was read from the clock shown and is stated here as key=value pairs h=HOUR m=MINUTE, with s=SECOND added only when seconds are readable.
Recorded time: h=11 m=59
